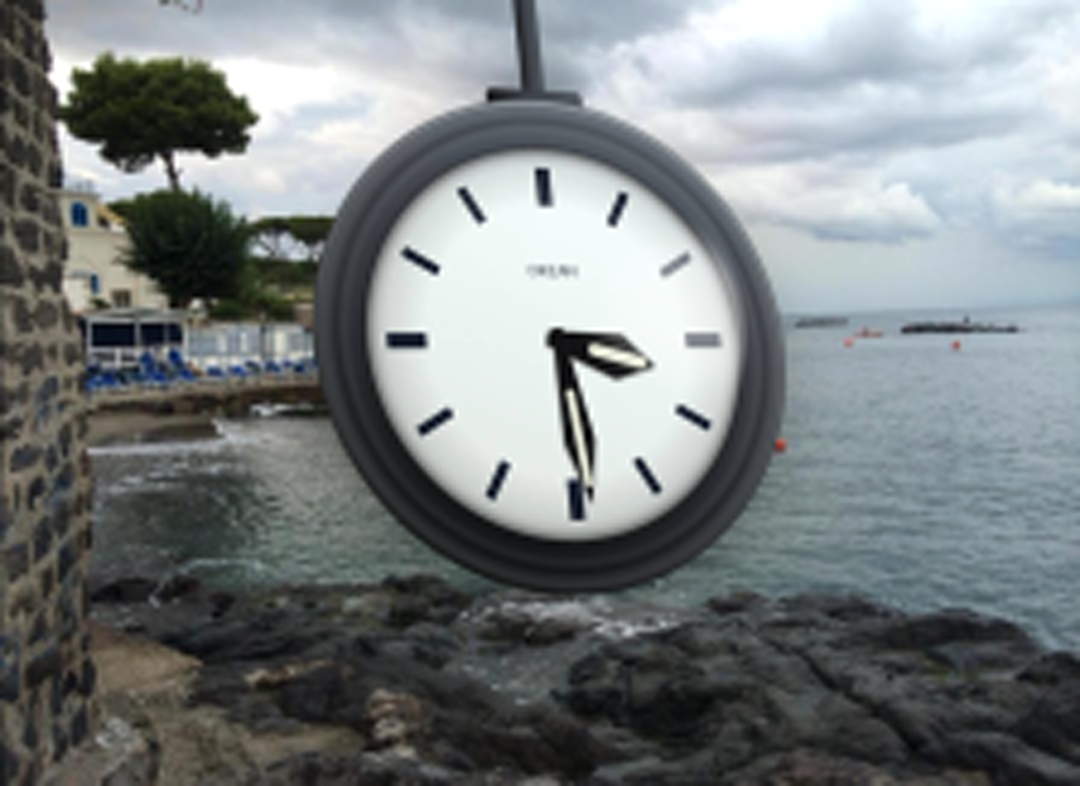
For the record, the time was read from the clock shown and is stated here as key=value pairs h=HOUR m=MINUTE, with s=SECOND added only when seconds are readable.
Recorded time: h=3 m=29
